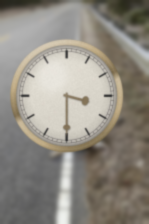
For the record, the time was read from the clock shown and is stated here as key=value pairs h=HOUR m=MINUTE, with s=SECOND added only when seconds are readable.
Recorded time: h=3 m=30
